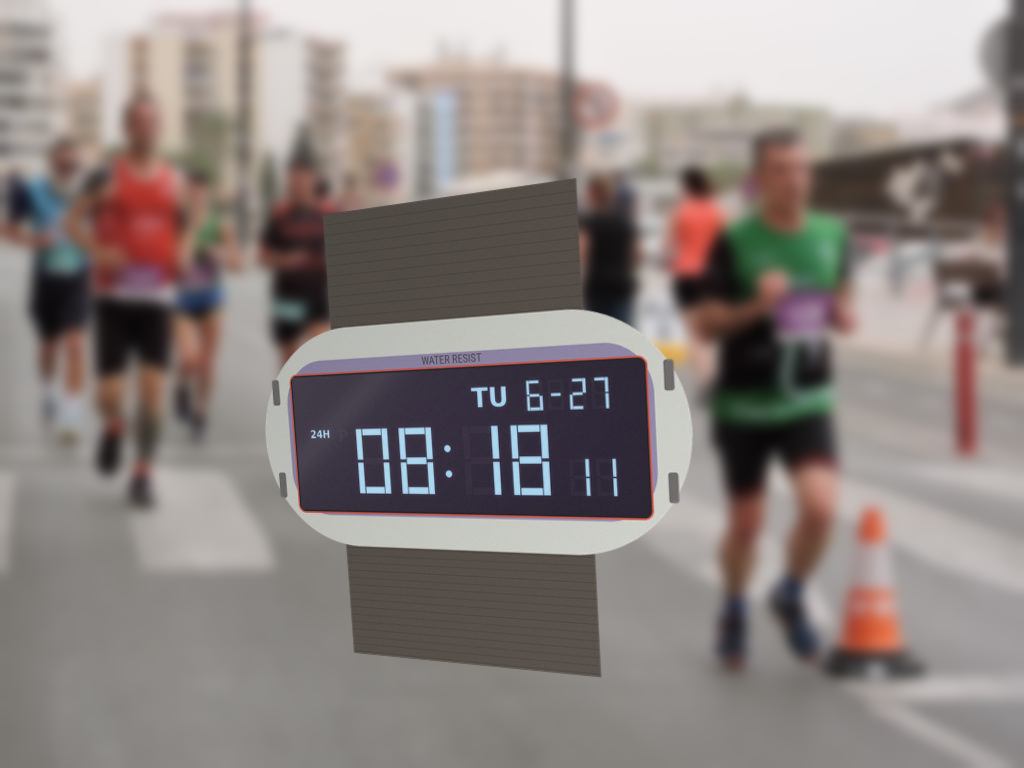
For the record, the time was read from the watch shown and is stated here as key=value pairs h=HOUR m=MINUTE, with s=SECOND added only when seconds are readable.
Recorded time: h=8 m=18 s=11
